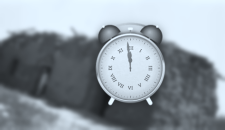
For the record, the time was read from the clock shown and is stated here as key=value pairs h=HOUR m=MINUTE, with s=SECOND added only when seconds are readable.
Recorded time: h=11 m=59
